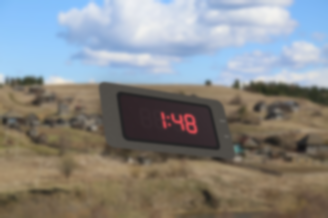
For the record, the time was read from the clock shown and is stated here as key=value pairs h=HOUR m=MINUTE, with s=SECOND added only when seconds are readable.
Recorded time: h=1 m=48
